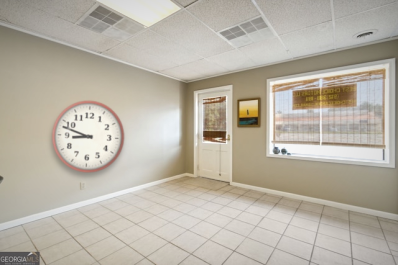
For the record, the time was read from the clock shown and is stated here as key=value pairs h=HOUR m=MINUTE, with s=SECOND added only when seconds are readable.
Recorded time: h=8 m=48
